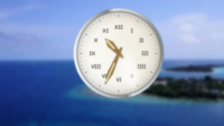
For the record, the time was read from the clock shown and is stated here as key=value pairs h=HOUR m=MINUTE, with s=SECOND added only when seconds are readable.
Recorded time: h=10 m=34
